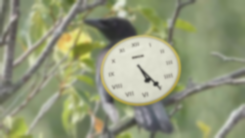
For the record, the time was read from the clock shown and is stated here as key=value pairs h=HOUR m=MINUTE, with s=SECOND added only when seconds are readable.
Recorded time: h=5 m=25
